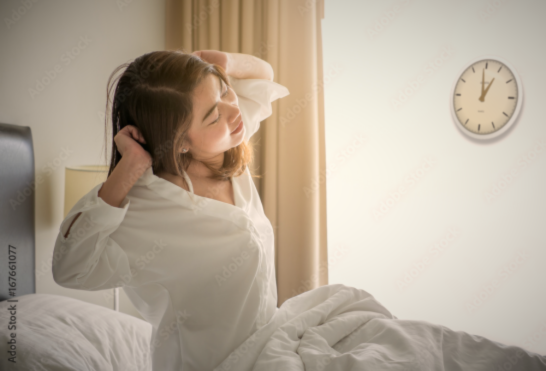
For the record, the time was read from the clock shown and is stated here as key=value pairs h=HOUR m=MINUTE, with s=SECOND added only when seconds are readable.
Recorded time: h=12 m=59
